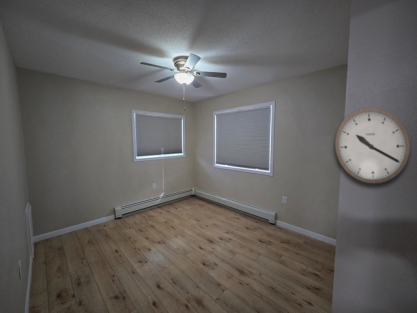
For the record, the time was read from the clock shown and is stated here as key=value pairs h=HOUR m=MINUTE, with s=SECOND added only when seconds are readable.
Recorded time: h=10 m=20
